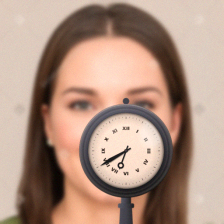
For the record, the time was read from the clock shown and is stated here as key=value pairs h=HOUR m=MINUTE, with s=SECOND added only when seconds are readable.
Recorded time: h=6 m=40
